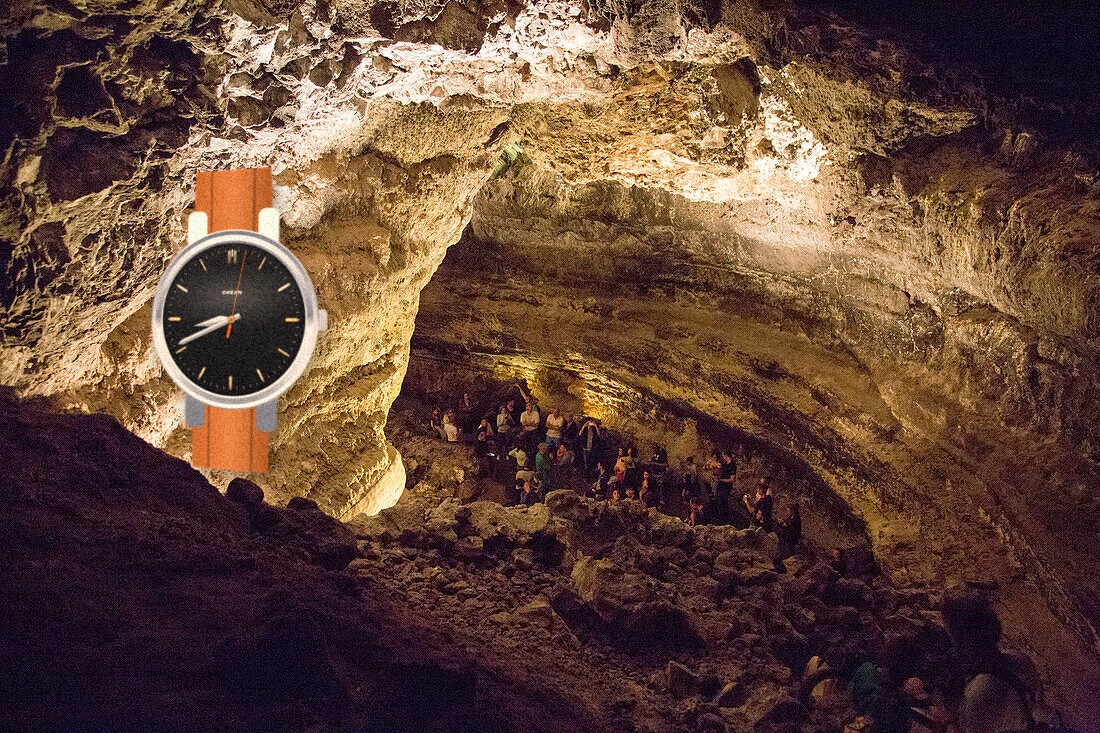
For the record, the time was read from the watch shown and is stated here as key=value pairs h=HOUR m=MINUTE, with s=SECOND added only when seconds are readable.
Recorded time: h=8 m=41 s=2
